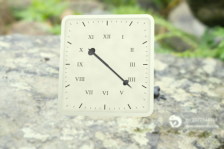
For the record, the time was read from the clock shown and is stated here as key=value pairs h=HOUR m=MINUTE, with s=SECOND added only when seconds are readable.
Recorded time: h=10 m=22
